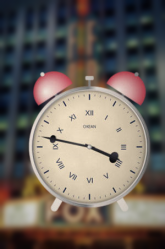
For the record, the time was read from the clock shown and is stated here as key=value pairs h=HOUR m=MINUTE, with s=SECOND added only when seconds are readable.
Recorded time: h=3 m=47
